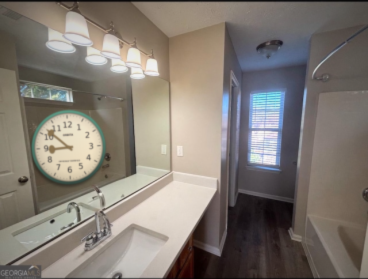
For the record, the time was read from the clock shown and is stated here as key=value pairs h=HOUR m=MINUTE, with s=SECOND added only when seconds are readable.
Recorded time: h=8 m=52
